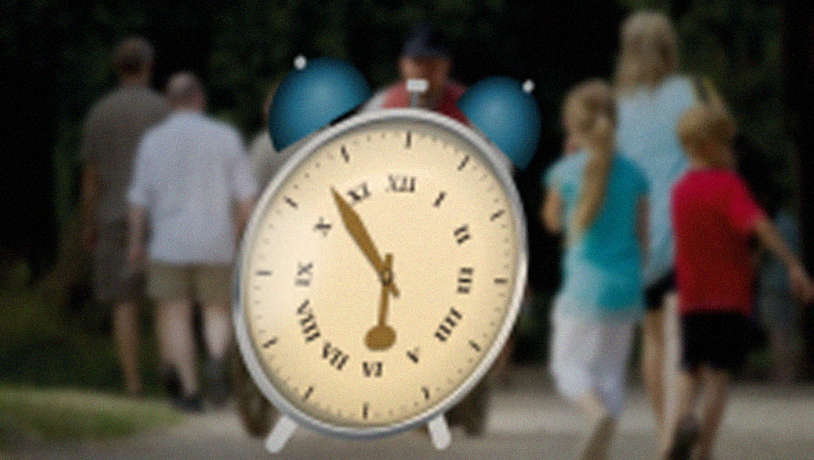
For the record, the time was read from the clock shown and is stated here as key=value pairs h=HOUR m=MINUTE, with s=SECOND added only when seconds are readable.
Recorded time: h=5 m=53
